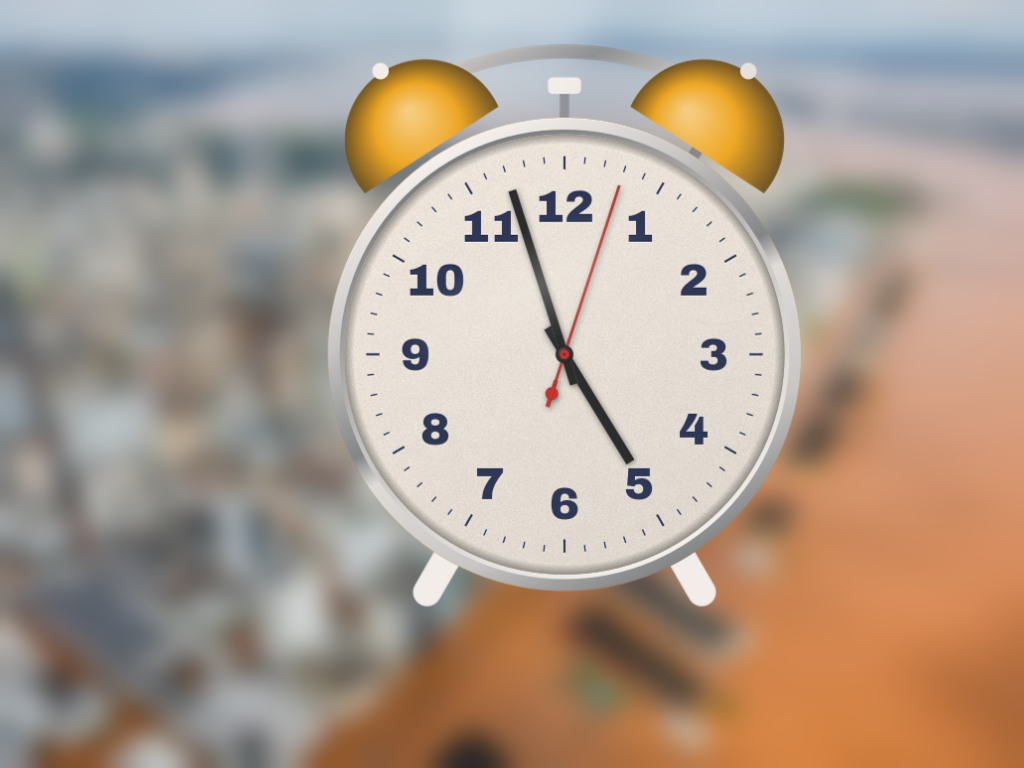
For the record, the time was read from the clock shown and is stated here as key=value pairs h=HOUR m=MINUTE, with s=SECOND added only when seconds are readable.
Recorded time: h=4 m=57 s=3
